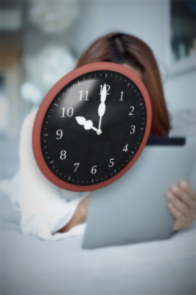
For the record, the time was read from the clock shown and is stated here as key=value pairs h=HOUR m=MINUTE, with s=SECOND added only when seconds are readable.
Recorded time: h=10 m=0
